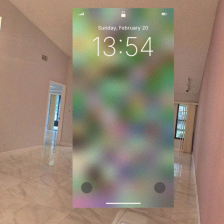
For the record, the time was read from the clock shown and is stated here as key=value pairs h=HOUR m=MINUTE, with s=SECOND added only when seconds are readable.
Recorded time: h=13 m=54
